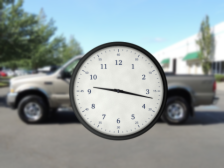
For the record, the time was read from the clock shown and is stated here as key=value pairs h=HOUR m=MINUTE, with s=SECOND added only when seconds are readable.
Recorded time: h=9 m=17
